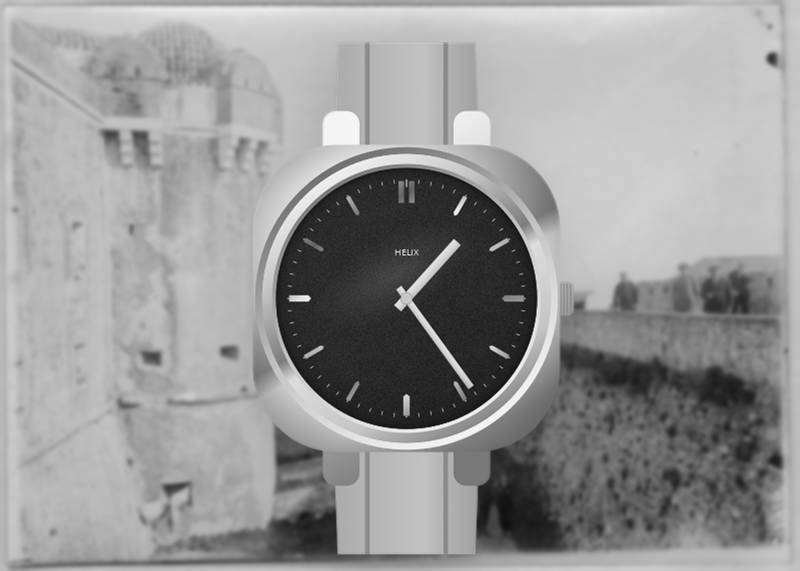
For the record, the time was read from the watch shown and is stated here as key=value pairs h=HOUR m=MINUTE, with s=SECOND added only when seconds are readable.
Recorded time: h=1 m=24
